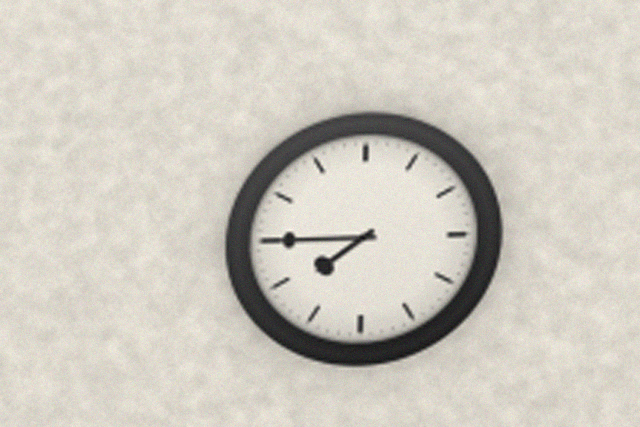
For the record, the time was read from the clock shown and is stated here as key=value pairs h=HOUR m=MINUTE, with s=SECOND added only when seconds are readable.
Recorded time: h=7 m=45
